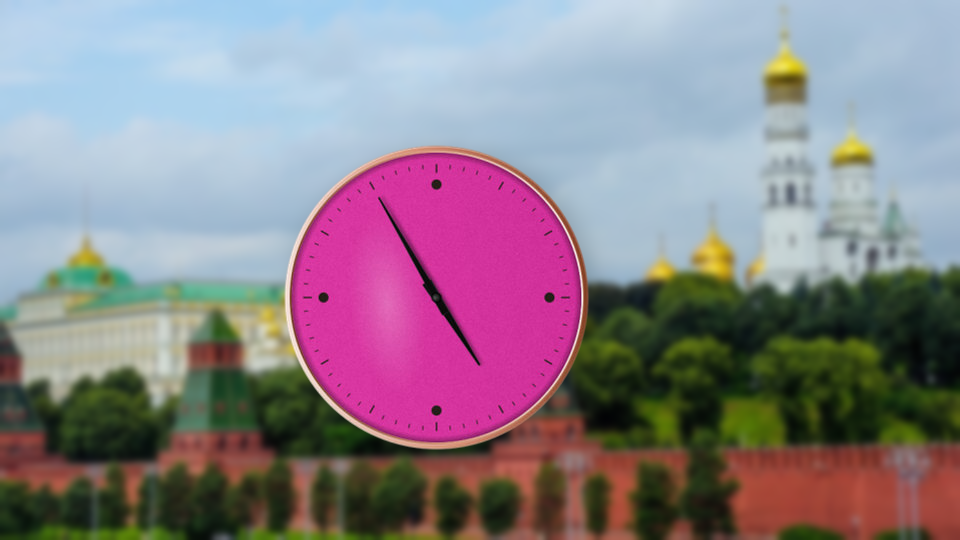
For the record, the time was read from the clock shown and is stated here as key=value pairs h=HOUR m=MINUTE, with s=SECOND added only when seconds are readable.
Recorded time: h=4 m=55
